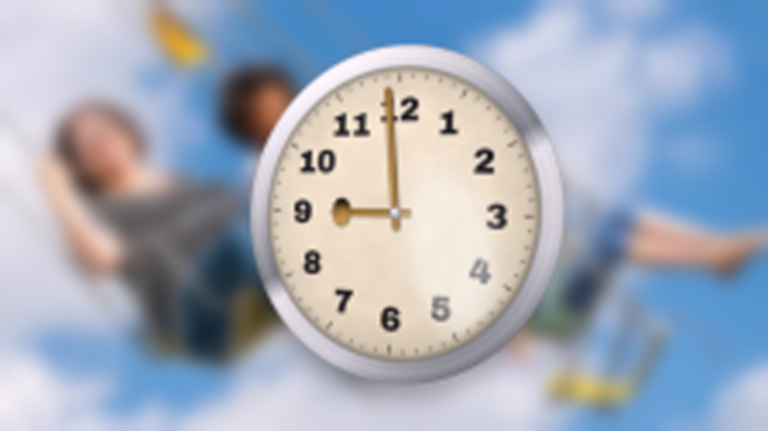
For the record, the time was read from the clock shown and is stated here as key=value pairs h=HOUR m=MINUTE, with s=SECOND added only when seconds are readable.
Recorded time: h=8 m=59
